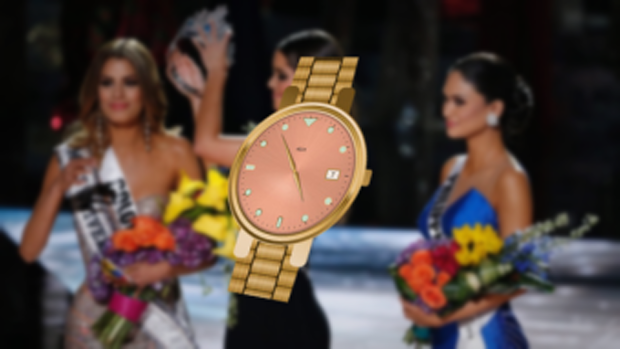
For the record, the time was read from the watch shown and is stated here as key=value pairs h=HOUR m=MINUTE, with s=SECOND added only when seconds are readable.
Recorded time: h=4 m=54
